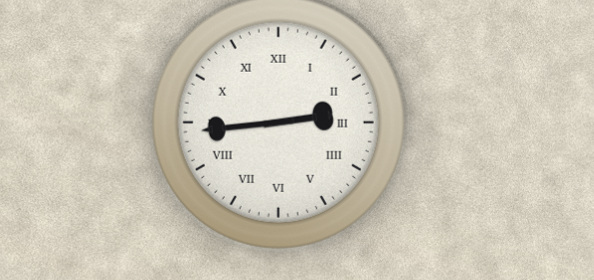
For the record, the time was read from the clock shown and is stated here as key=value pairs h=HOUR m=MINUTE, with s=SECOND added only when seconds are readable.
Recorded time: h=2 m=44
